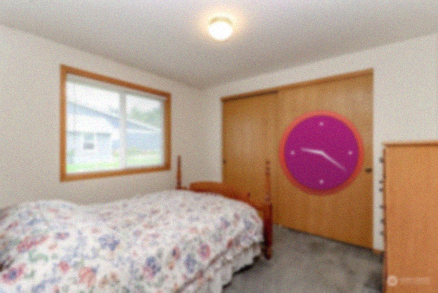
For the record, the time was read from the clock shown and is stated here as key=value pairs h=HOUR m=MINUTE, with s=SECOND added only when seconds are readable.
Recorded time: h=9 m=21
